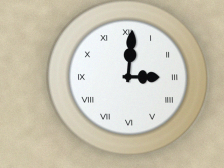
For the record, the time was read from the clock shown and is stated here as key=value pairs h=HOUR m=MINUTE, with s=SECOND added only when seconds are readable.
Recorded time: h=3 m=1
